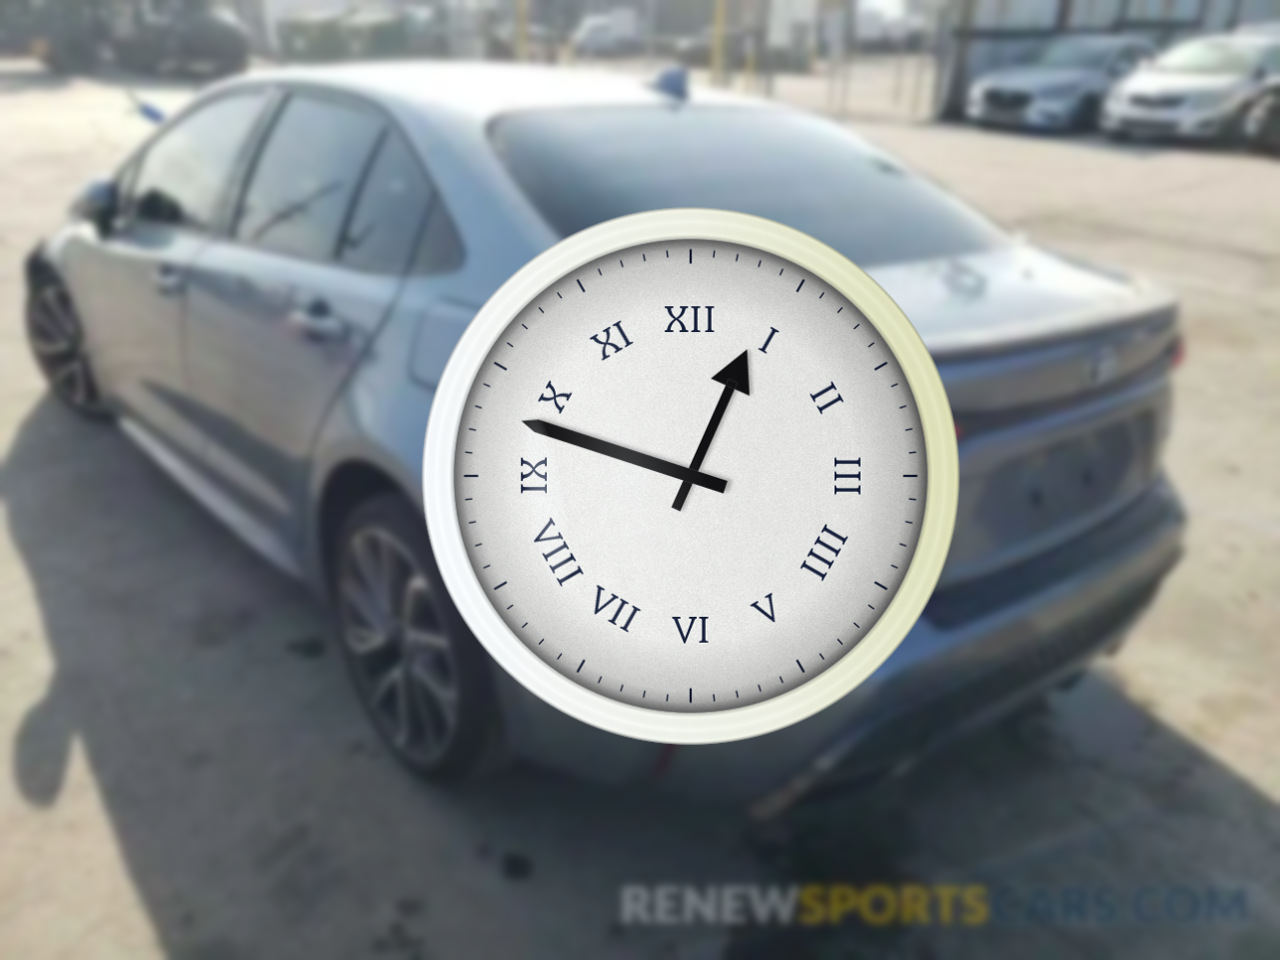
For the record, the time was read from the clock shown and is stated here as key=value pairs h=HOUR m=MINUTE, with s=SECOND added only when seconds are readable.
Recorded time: h=12 m=48
